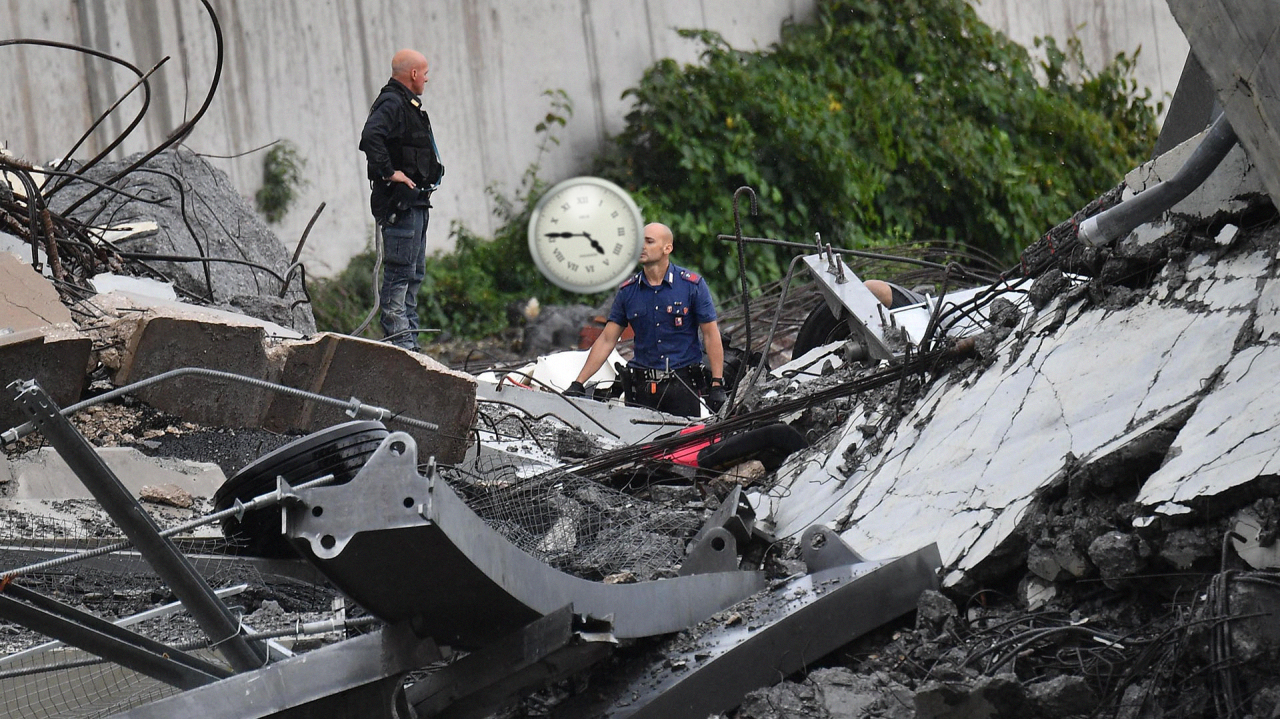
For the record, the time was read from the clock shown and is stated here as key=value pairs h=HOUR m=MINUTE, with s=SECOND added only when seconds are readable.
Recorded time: h=4 m=46
